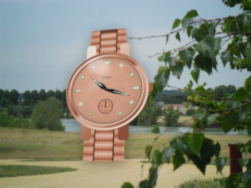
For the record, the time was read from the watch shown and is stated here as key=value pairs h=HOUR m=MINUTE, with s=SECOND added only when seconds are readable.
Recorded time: h=10 m=18
